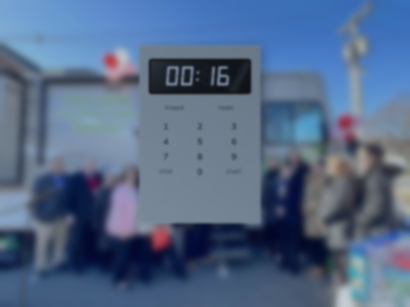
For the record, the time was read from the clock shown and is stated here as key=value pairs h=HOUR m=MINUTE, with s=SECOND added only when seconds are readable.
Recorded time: h=0 m=16
